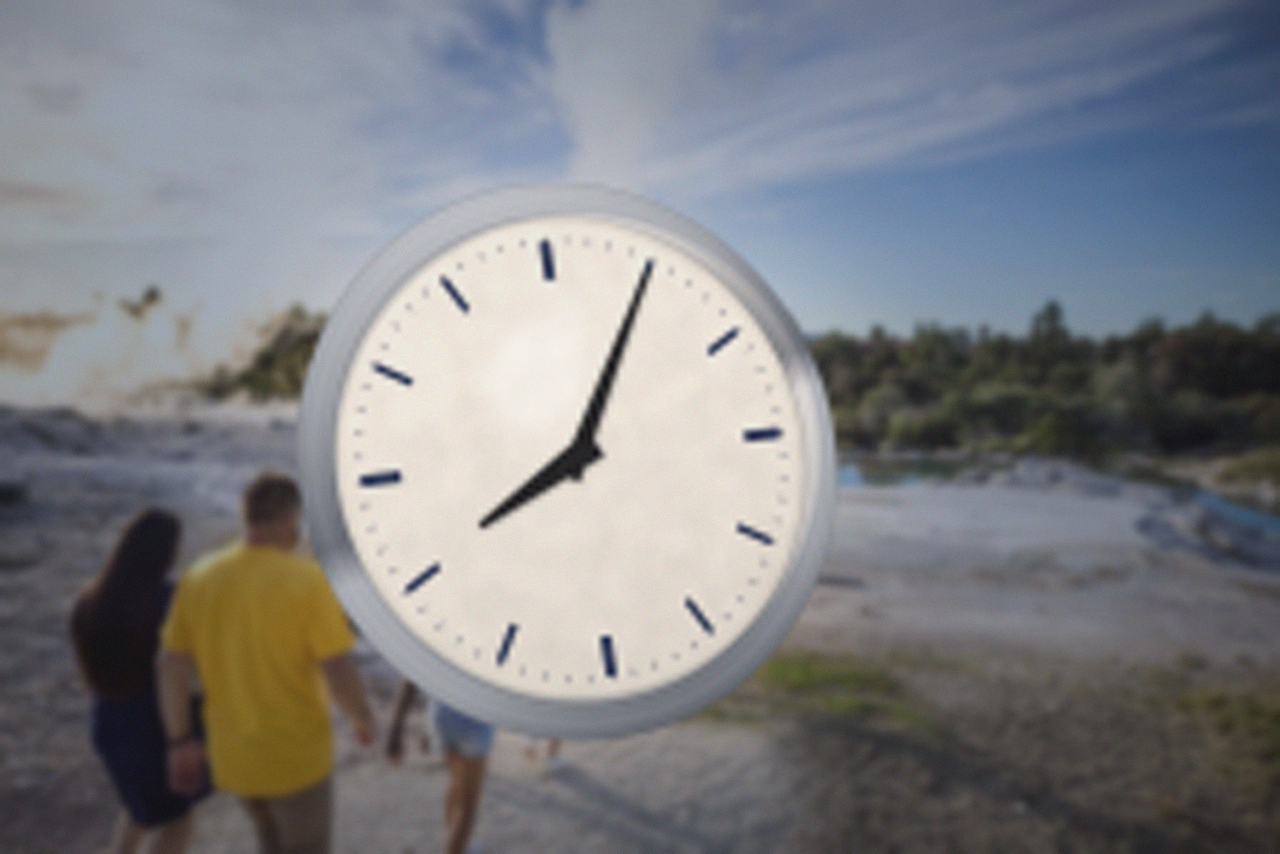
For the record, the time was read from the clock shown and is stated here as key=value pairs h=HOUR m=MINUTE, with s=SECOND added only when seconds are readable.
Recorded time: h=8 m=5
